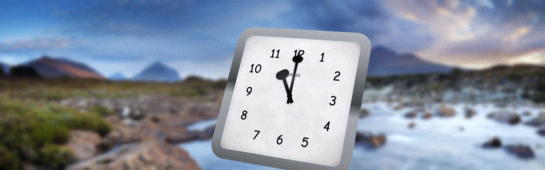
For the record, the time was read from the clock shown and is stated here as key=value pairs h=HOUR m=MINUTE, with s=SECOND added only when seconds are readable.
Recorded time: h=11 m=0
